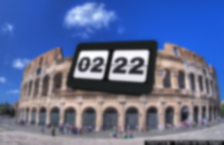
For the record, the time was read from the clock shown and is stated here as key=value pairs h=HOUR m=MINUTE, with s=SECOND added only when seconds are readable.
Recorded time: h=2 m=22
